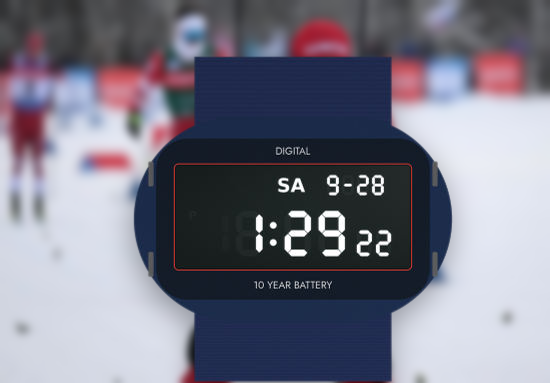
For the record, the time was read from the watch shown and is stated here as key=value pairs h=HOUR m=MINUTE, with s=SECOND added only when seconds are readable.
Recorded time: h=1 m=29 s=22
